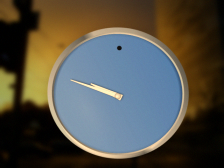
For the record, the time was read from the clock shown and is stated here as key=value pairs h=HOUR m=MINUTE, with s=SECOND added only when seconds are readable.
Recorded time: h=9 m=48
